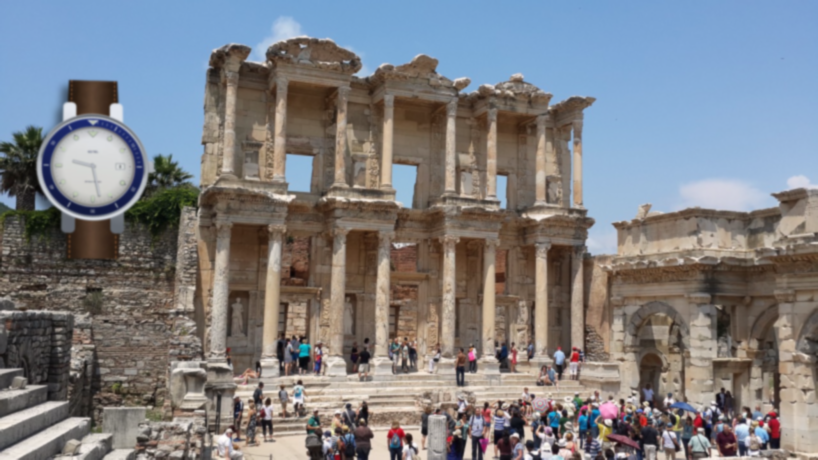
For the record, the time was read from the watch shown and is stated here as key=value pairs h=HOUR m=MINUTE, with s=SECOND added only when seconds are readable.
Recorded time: h=9 m=28
